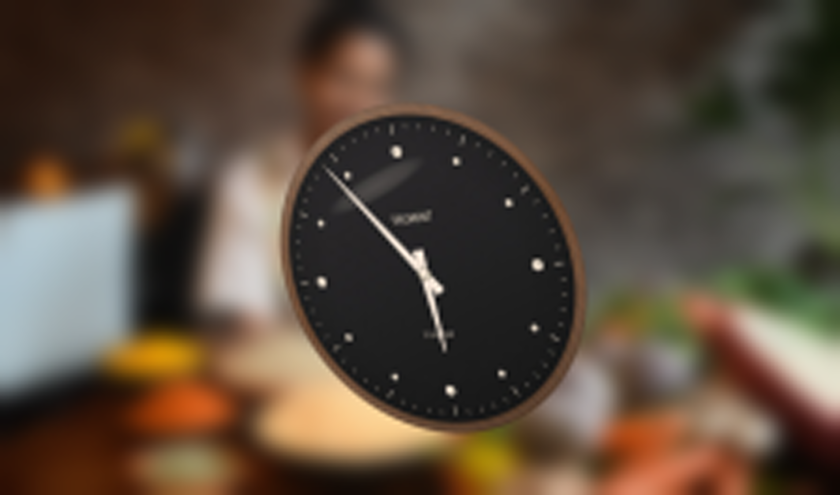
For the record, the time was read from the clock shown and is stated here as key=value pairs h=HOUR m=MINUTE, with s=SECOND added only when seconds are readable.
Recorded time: h=5 m=54
